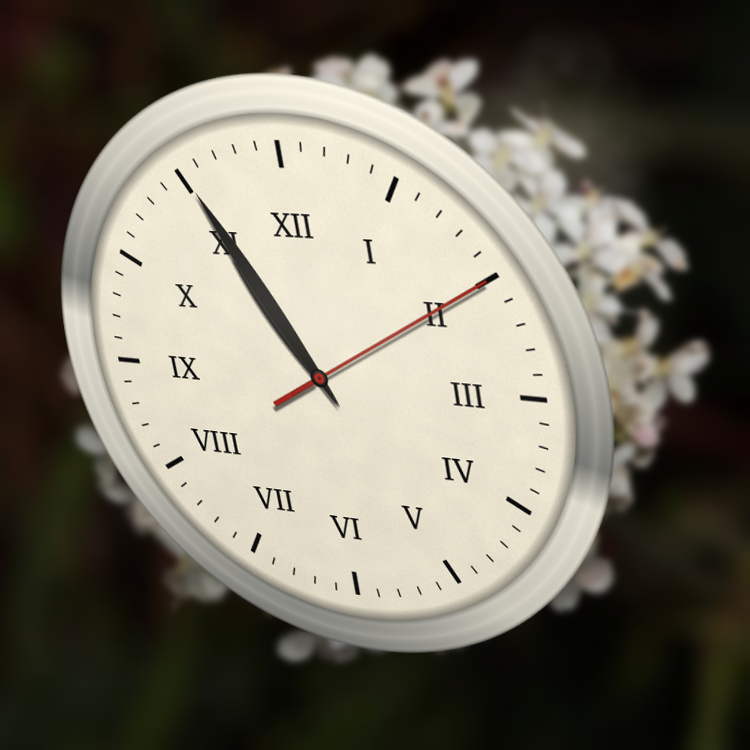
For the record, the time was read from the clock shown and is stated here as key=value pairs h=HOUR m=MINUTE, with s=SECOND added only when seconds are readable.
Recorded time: h=10 m=55 s=10
